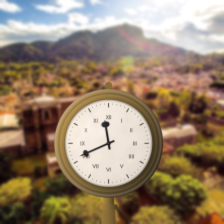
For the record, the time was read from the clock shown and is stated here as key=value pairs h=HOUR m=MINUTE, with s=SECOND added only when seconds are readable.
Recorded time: h=11 m=41
